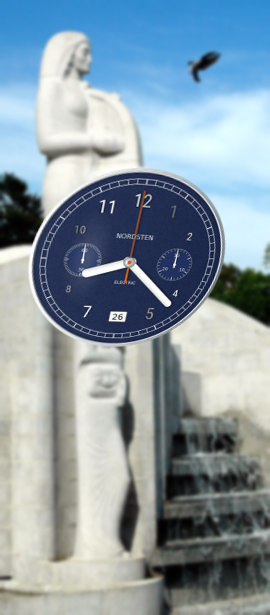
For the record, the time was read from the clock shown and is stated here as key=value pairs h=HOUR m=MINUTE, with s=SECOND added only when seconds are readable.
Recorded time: h=8 m=22
